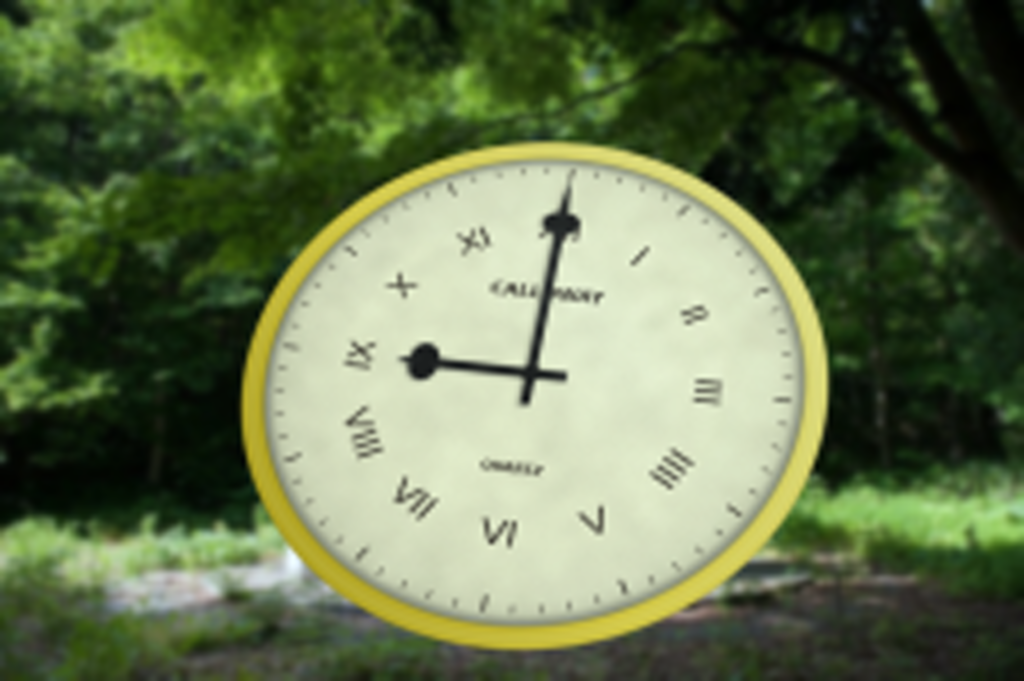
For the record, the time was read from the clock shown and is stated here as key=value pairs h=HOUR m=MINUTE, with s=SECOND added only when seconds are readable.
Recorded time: h=9 m=0
